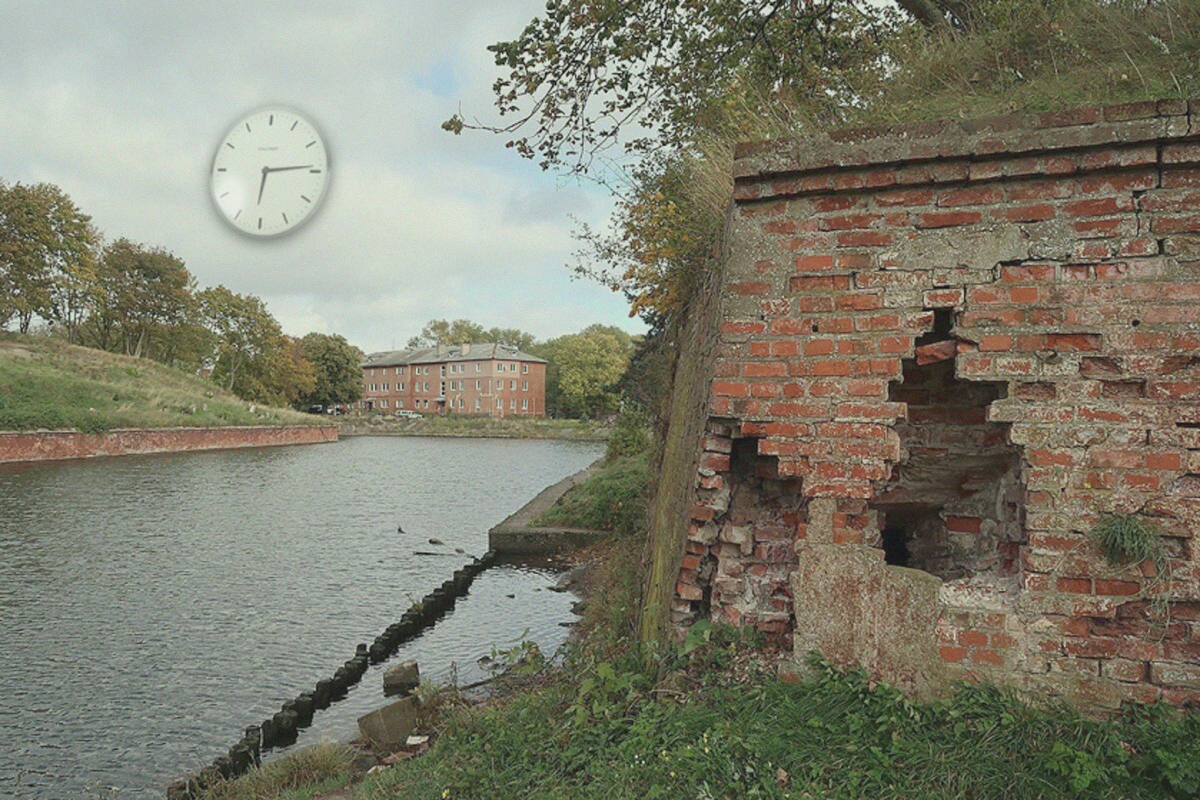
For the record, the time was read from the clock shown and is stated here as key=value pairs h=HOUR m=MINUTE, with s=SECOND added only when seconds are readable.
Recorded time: h=6 m=14
